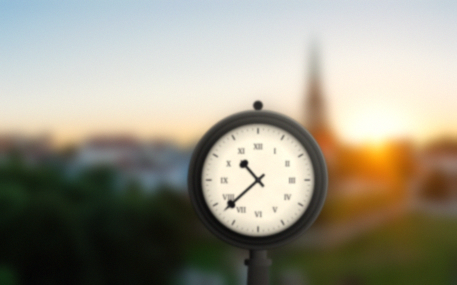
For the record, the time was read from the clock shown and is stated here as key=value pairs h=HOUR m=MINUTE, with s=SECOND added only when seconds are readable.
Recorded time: h=10 m=38
